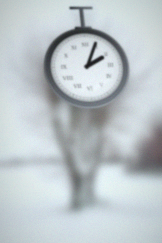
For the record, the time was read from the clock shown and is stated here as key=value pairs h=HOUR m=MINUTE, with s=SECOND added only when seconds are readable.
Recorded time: h=2 m=4
